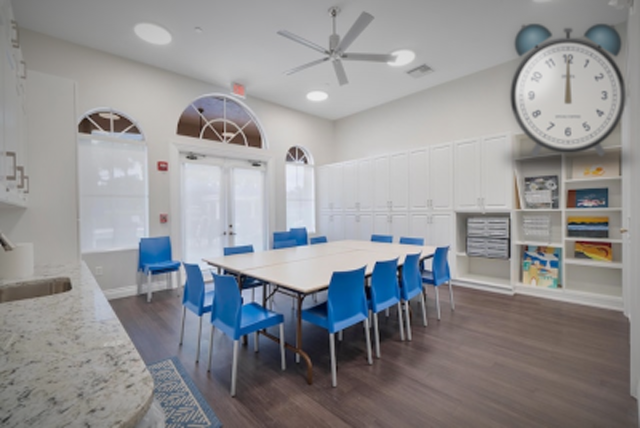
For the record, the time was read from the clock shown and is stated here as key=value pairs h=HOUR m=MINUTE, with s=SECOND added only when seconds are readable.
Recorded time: h=12 m=0
